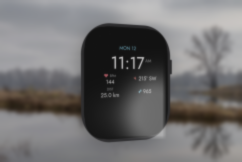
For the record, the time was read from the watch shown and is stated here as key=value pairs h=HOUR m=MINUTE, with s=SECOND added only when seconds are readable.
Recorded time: h=11 m=17
